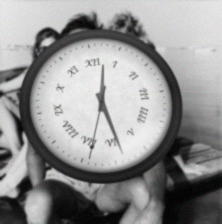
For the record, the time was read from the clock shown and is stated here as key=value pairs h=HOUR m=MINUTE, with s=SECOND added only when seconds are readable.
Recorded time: h=12 m=28 s=34
